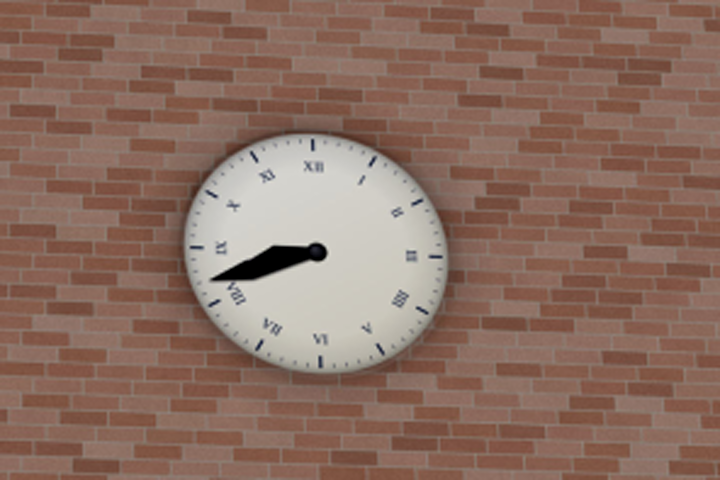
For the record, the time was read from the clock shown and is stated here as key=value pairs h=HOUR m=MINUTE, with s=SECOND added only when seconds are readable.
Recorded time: h=8 m=42
